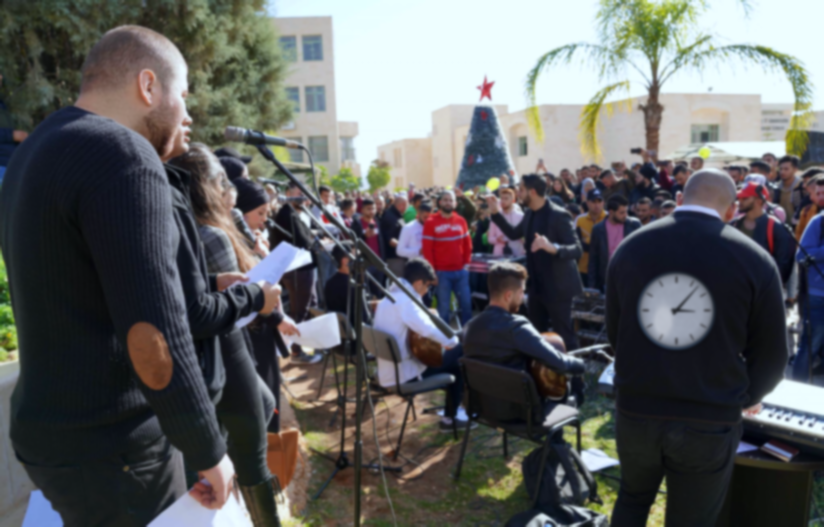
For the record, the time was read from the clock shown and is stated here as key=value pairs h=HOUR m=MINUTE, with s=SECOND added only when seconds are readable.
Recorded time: h=3 m=7
